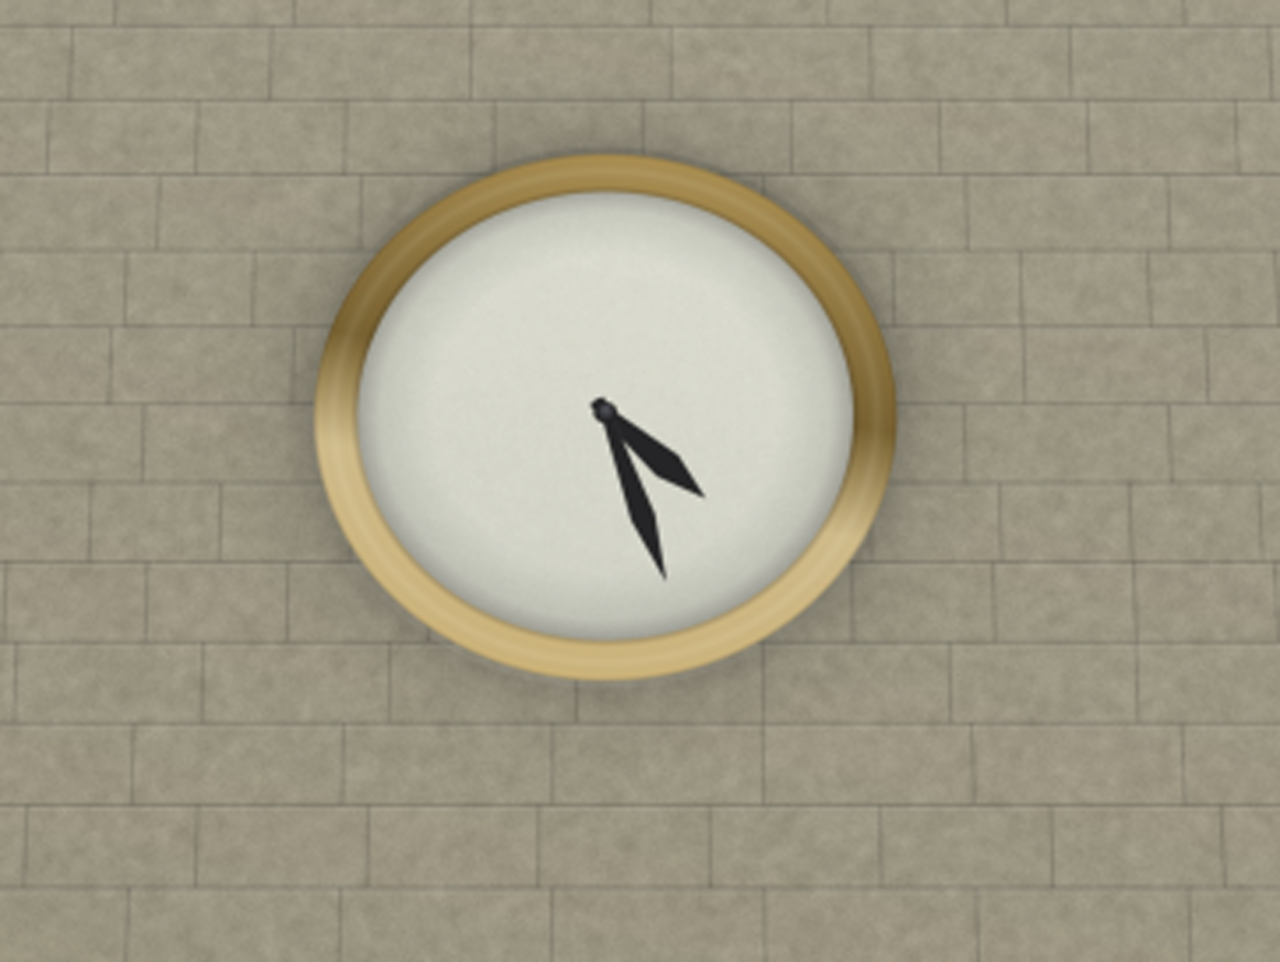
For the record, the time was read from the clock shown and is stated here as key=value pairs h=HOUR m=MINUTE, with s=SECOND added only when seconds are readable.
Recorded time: h=4 m=27
